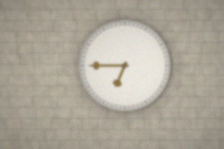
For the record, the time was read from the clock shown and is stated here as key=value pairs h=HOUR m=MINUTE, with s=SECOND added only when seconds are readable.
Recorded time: h=6 m=45
